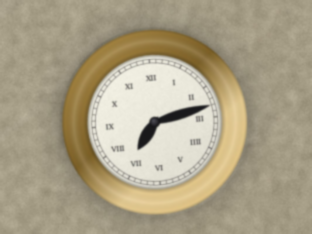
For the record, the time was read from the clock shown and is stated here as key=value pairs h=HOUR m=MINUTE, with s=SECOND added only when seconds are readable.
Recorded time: h=7 m=13
